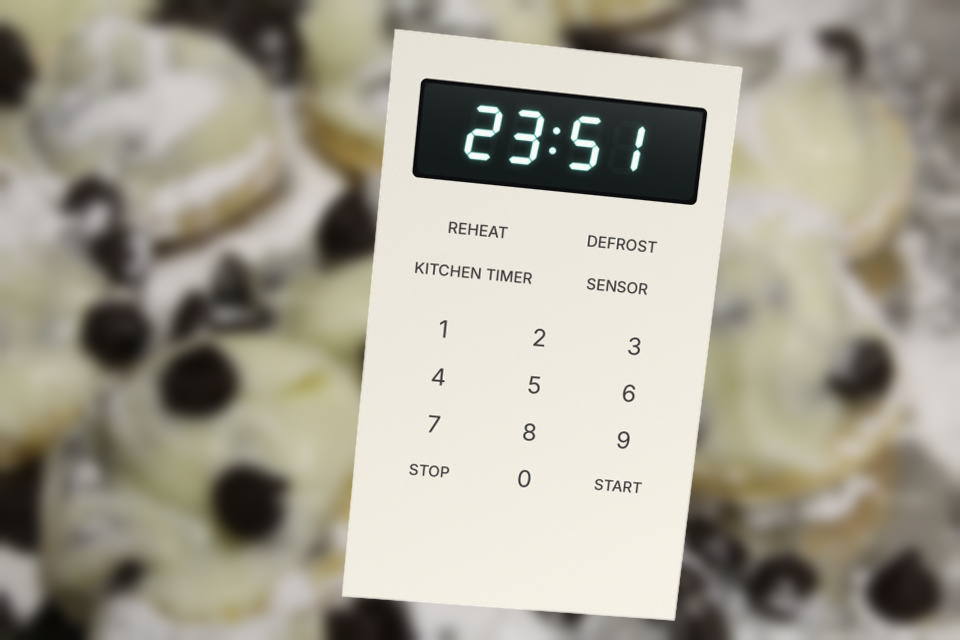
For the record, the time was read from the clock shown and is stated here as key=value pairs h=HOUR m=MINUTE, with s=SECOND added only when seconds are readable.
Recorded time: h=23 m=51
